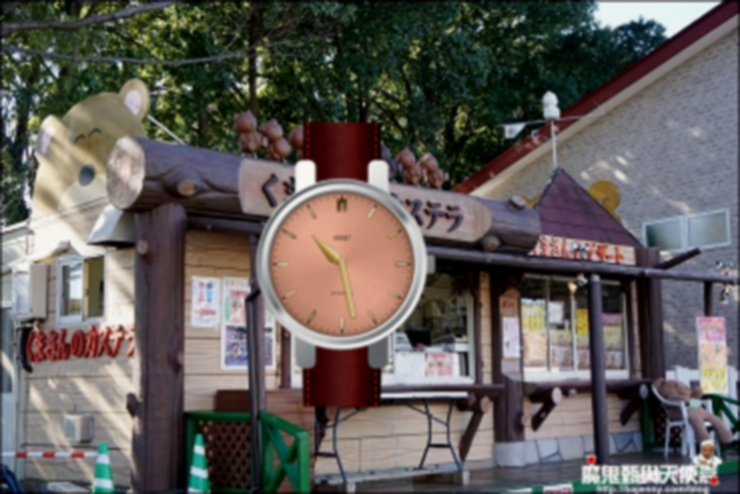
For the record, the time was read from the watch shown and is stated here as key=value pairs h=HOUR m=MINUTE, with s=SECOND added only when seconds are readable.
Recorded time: h=10 m=28
